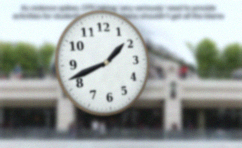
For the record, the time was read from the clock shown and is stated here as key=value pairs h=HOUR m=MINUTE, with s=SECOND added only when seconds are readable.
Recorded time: h=1 m=42
